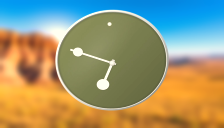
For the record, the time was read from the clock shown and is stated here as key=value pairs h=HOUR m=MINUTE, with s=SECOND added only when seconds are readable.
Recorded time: h=6 m=49
